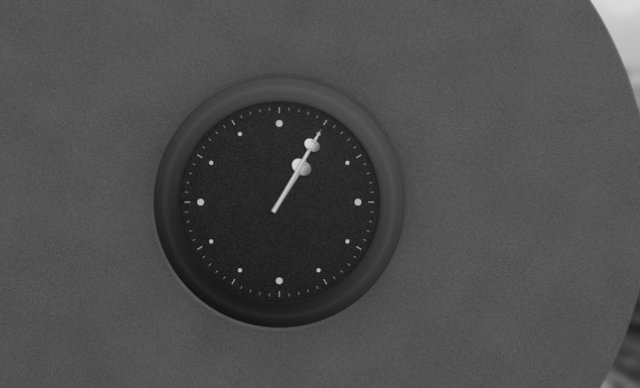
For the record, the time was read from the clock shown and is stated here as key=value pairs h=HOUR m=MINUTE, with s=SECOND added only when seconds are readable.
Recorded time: h=1 m=5
